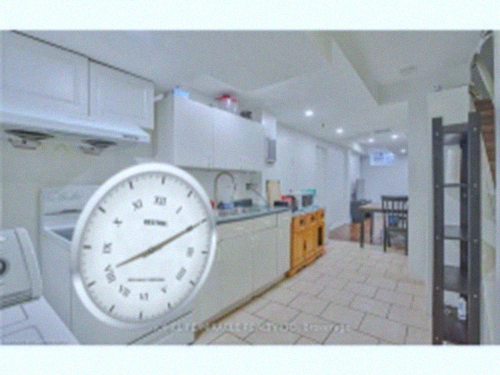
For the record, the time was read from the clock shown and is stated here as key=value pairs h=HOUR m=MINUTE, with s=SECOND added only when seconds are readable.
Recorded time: h=8 m=10
